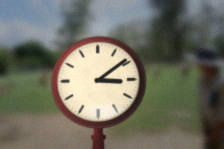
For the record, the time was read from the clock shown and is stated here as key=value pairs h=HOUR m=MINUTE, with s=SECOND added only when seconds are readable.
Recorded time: h=3 m=9
